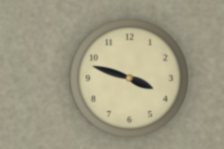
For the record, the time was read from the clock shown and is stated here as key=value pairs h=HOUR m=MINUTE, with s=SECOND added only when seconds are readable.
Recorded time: h=3 m=48
